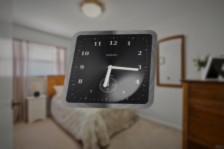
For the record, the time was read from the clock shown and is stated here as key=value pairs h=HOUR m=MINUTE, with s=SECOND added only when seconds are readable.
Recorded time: h=6 m=16
